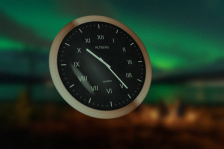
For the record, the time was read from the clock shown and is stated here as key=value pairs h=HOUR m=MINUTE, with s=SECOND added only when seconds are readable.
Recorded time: h=10 m=24
